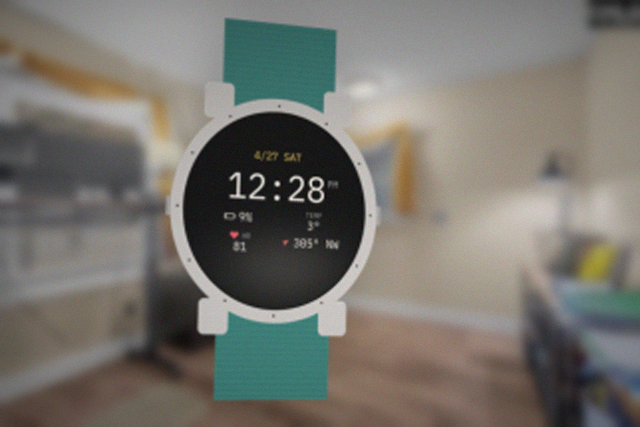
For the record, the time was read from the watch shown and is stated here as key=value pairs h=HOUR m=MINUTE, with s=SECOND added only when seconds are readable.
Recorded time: h=12 m=28
